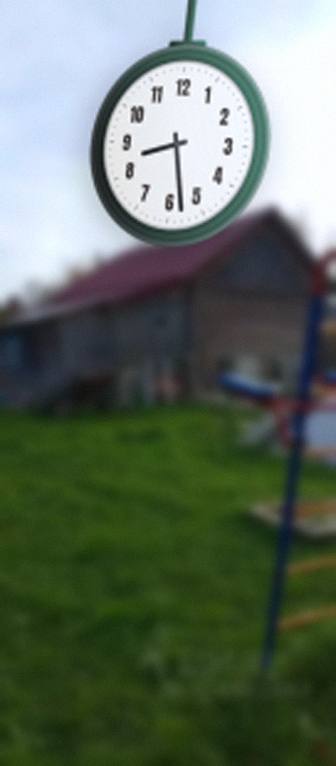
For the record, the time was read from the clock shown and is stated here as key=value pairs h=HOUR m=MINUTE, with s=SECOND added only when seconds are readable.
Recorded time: h=8 m=28
